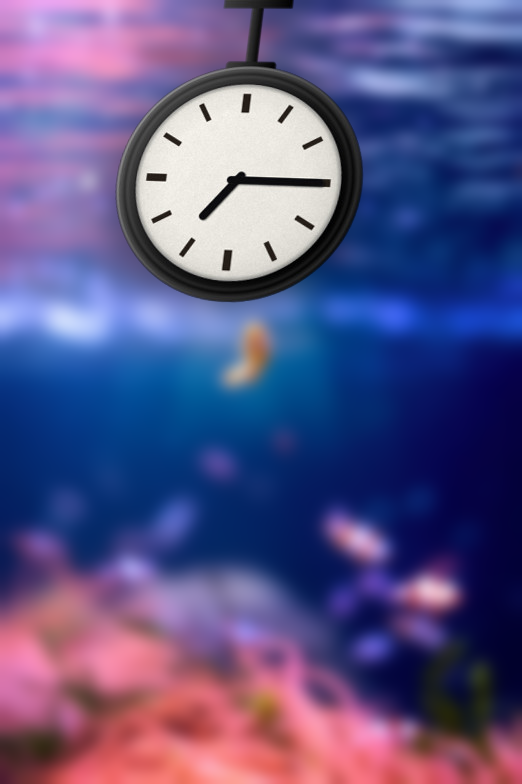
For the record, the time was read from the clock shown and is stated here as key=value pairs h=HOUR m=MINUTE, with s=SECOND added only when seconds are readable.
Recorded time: h=7 m=15
